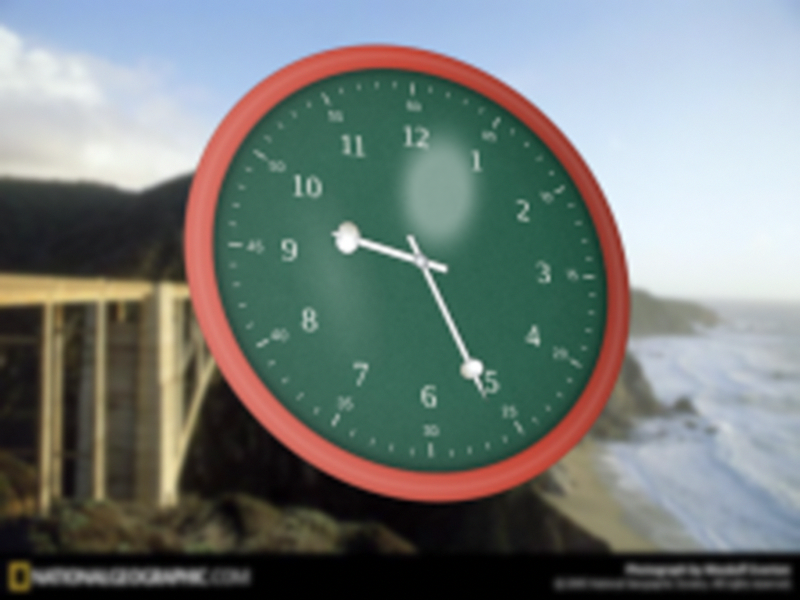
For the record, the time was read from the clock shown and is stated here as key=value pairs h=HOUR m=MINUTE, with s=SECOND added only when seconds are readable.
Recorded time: h=9 m=26
